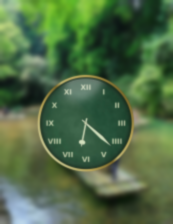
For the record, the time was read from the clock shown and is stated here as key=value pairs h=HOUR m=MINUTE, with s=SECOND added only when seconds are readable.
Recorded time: h=6 m=22
